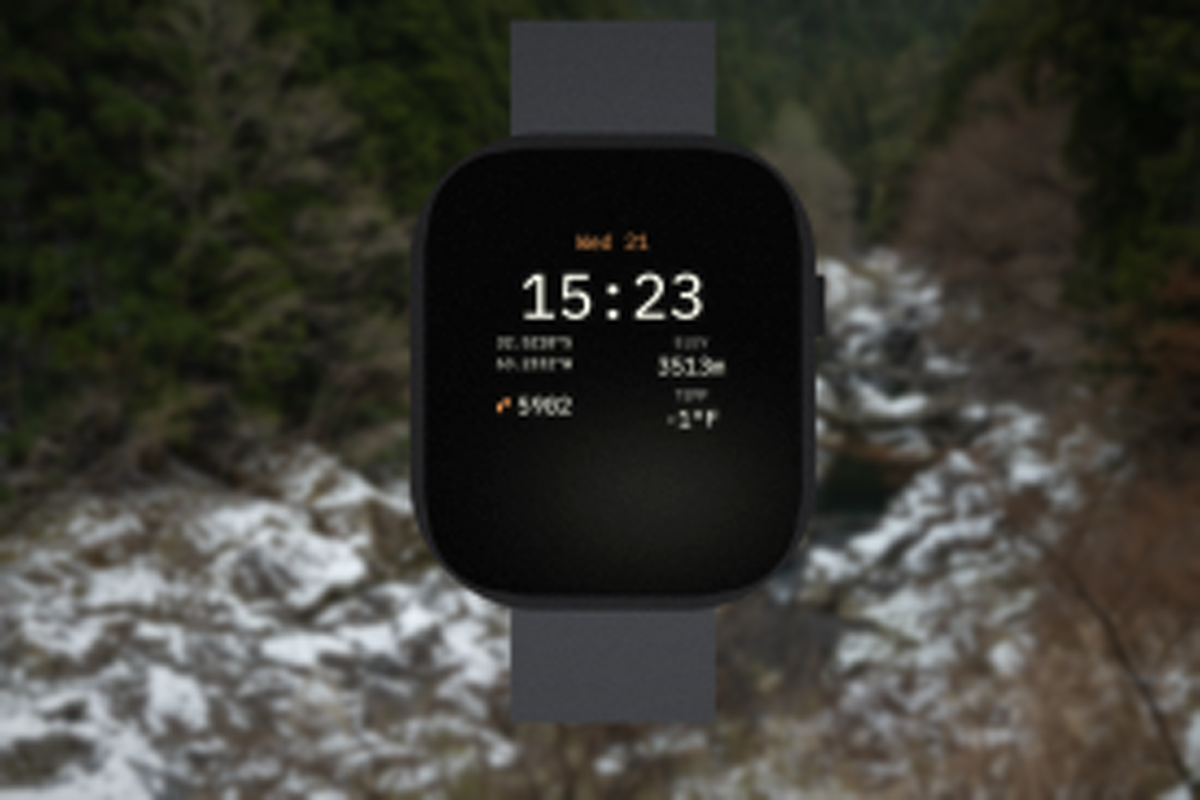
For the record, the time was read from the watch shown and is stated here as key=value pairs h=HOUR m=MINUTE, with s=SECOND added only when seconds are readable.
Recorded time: h=15 m=23
